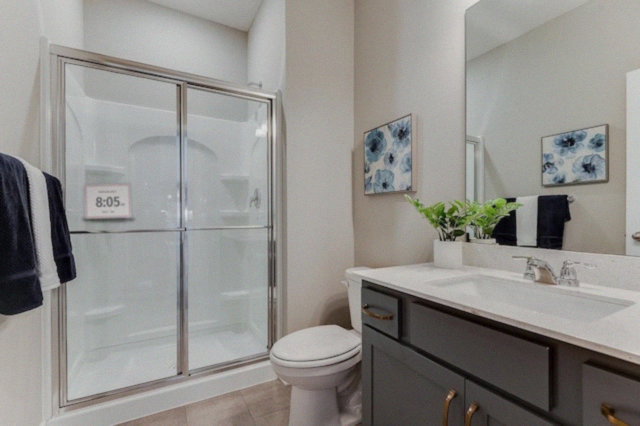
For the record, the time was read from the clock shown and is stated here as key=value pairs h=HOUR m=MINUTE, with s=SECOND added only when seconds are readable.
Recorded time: h=8 m=5
